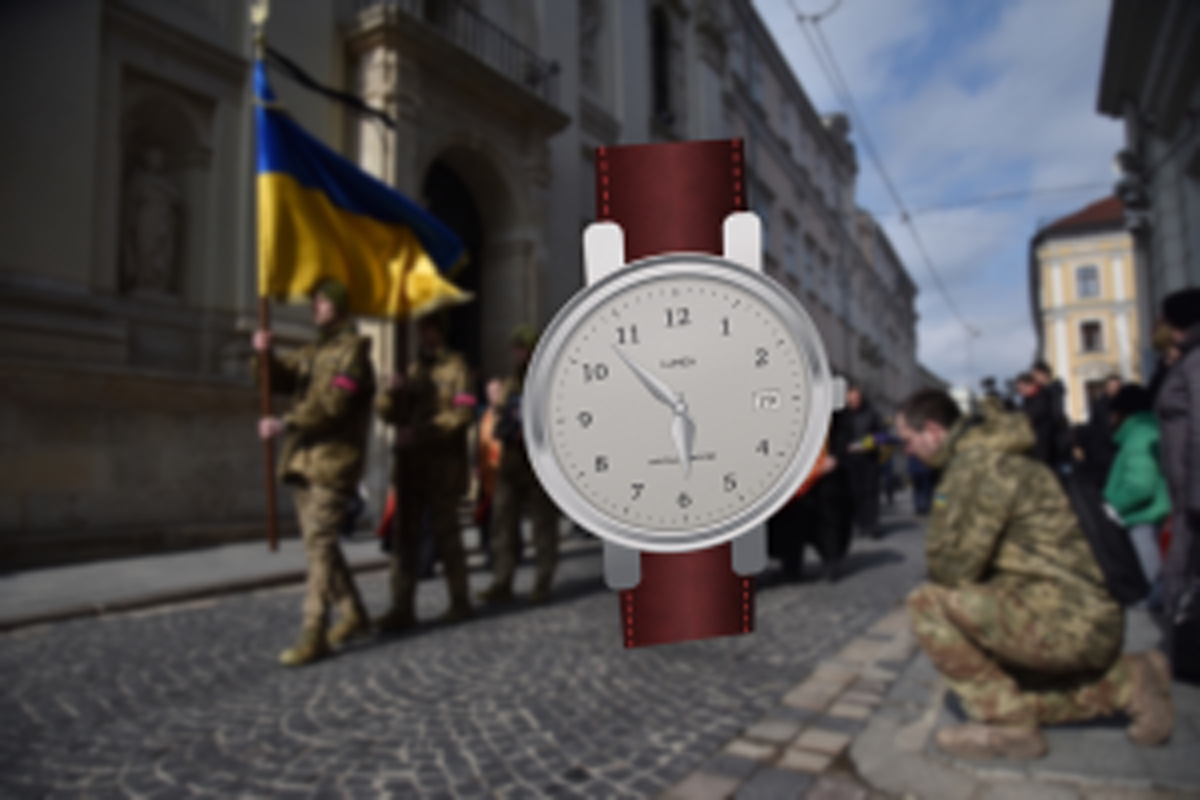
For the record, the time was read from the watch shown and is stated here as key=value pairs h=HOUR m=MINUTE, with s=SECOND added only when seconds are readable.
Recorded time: h=5 m=53
